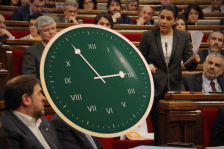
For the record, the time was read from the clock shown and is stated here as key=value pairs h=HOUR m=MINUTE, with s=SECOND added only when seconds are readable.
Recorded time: h=2 m=55
